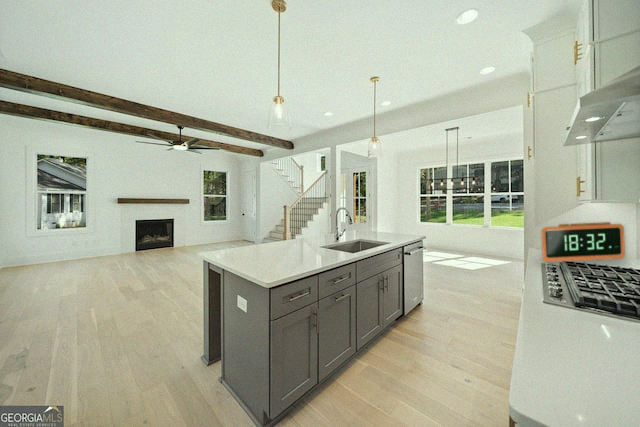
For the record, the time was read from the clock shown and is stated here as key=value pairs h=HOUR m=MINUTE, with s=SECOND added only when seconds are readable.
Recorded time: h=18 m=32
